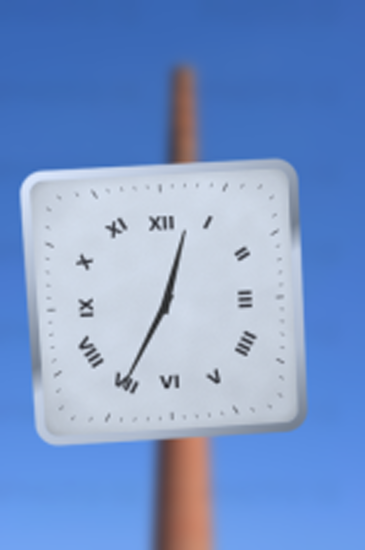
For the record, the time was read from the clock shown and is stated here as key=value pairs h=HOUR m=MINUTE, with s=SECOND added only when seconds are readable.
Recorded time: h=12 m=35
